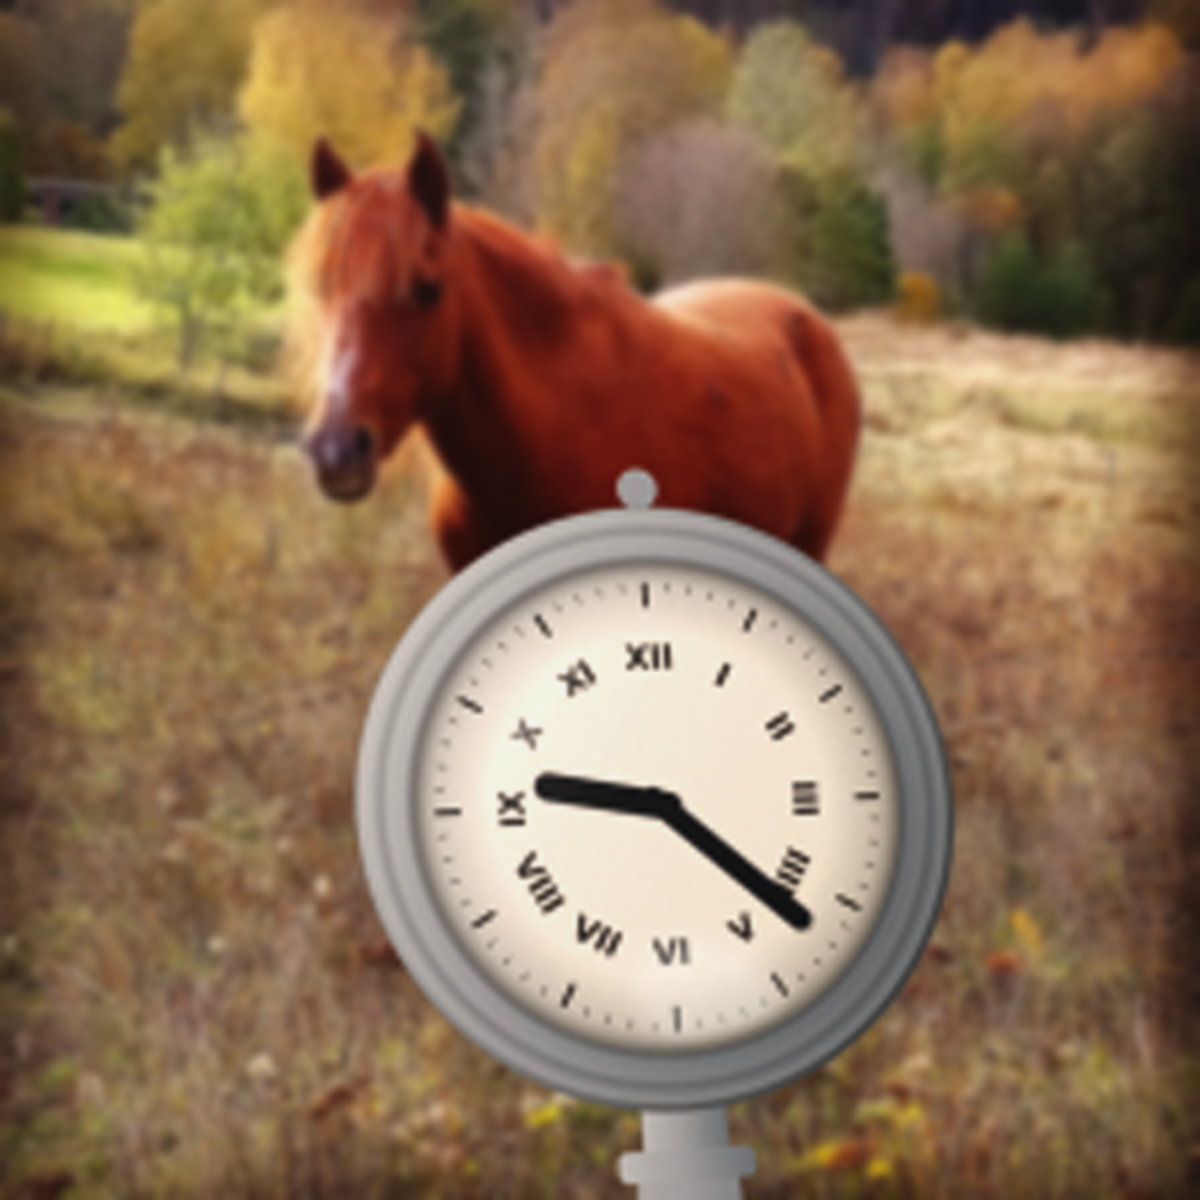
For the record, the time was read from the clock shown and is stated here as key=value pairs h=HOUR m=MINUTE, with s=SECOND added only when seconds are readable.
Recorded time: h=9 m=22
